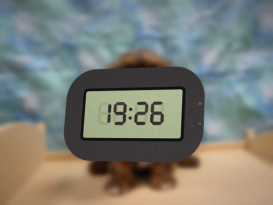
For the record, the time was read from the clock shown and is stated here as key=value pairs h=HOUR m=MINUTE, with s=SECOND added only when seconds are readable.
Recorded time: h=19 m=26
